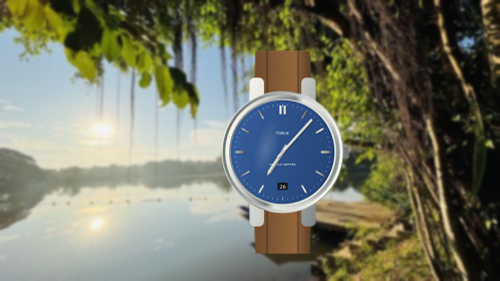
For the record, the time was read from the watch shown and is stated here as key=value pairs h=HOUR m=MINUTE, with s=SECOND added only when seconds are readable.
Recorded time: h=7 m=7
